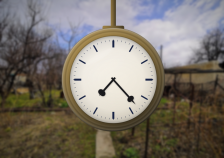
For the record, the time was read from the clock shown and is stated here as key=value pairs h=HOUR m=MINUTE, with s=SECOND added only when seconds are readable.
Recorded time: h=7 m=23
